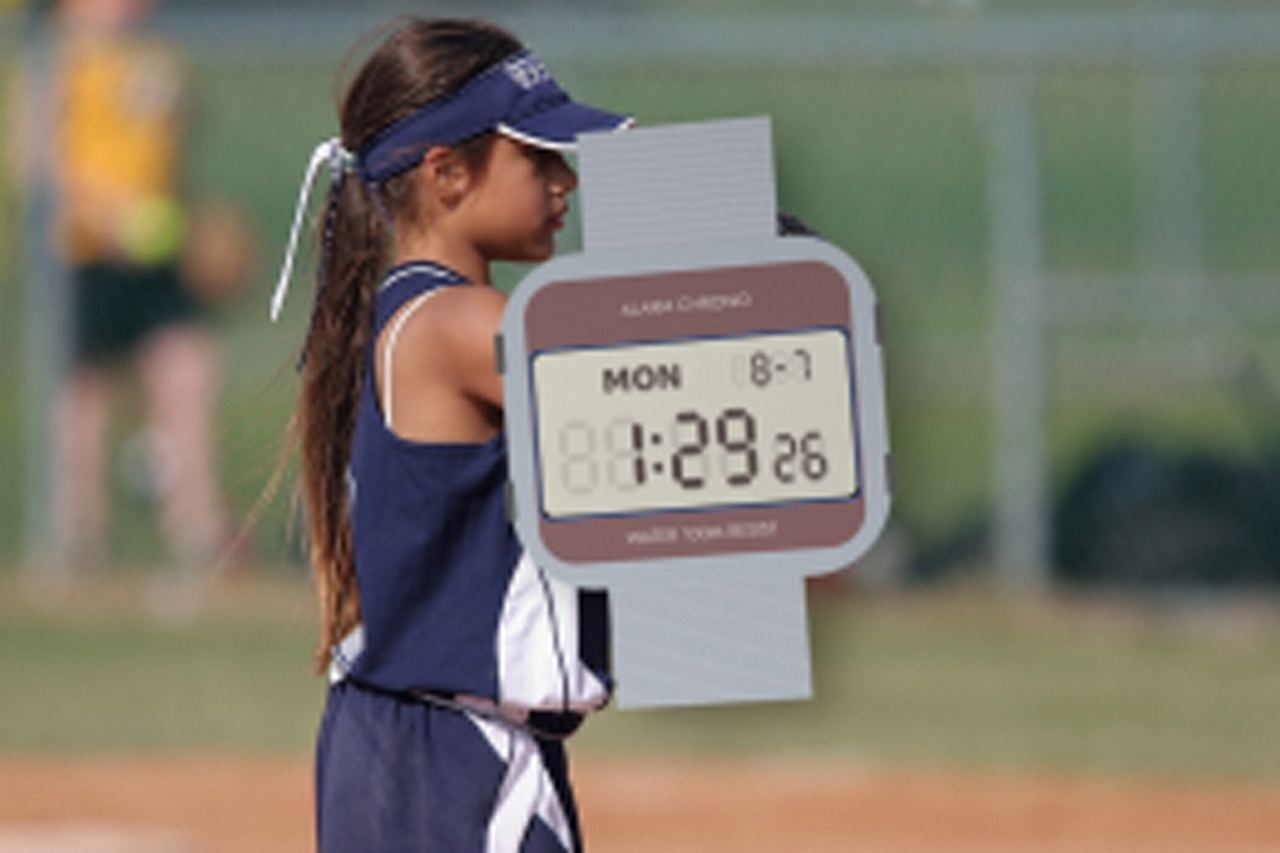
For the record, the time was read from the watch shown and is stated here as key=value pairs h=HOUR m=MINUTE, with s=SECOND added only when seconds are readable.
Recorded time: h=1 m=29 s=26
